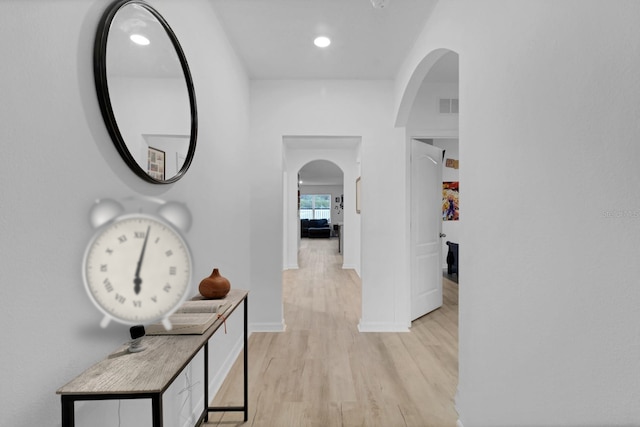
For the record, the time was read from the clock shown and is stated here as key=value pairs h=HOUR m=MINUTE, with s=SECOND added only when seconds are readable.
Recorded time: h=6 m=2
